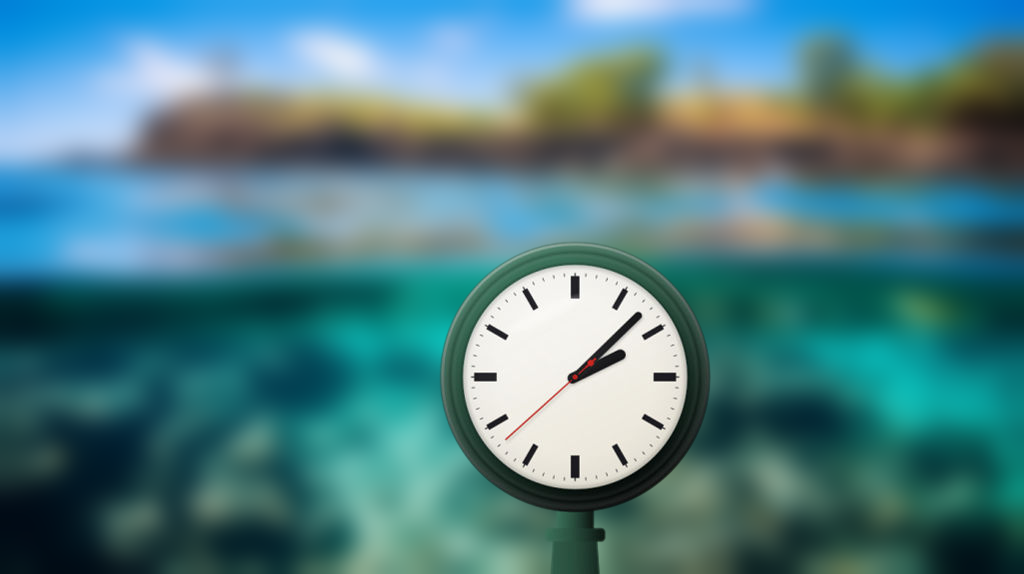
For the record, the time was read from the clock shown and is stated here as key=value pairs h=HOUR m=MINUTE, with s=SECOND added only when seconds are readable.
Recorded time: h=2 m=7 s=38
